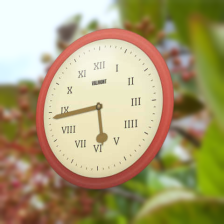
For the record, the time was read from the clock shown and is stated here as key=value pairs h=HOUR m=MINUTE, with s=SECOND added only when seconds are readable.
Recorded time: h=5 m=44
